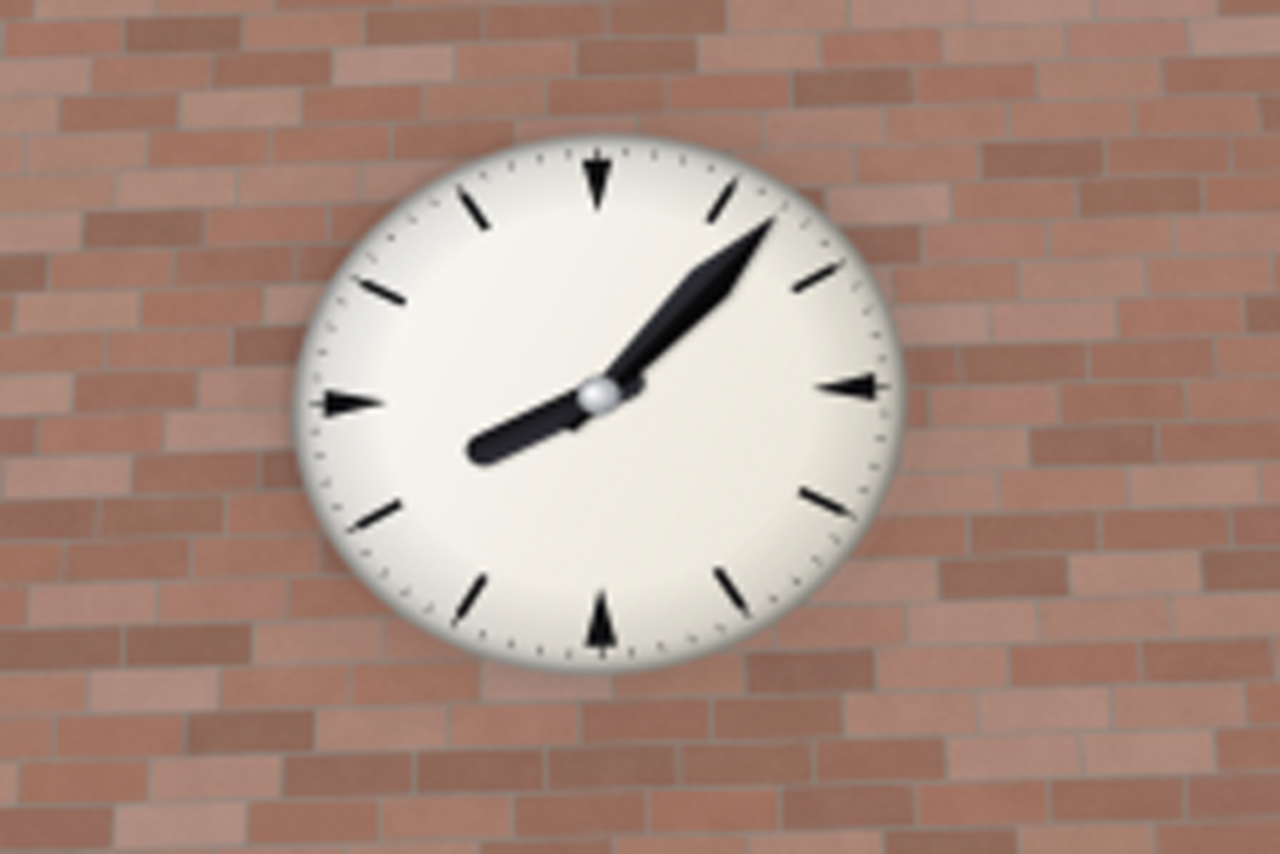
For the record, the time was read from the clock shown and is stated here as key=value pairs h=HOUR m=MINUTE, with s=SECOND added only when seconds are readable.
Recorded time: h=8 m=7
